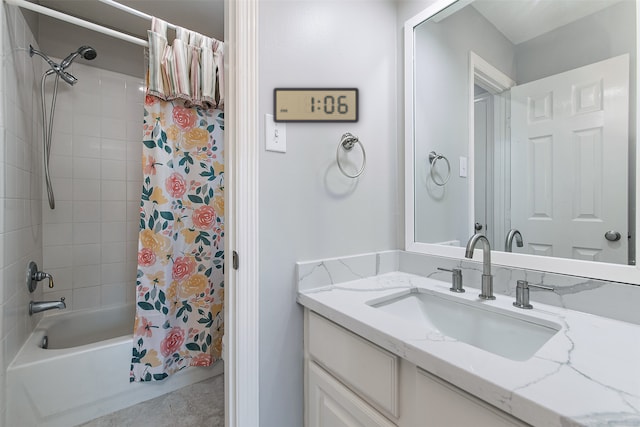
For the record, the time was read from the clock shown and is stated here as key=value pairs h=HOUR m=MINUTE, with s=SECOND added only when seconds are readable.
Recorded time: h=1 m=6
